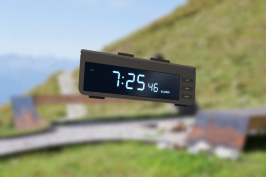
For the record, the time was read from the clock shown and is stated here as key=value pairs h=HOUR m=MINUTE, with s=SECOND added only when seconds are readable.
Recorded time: h=7 m=25 s=46
